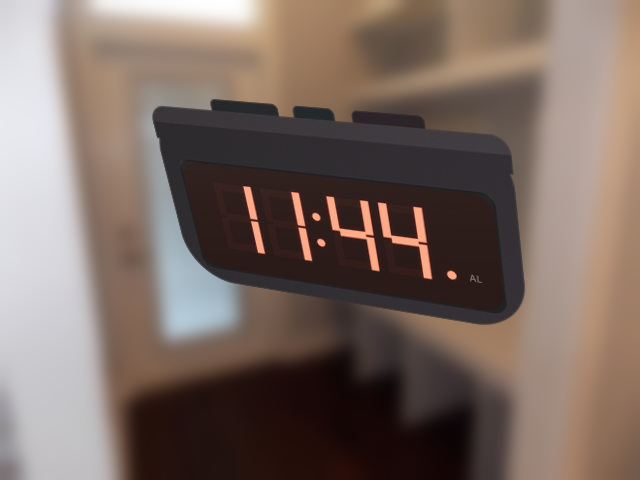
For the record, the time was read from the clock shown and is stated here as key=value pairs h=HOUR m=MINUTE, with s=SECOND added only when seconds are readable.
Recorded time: h=11 m=44
